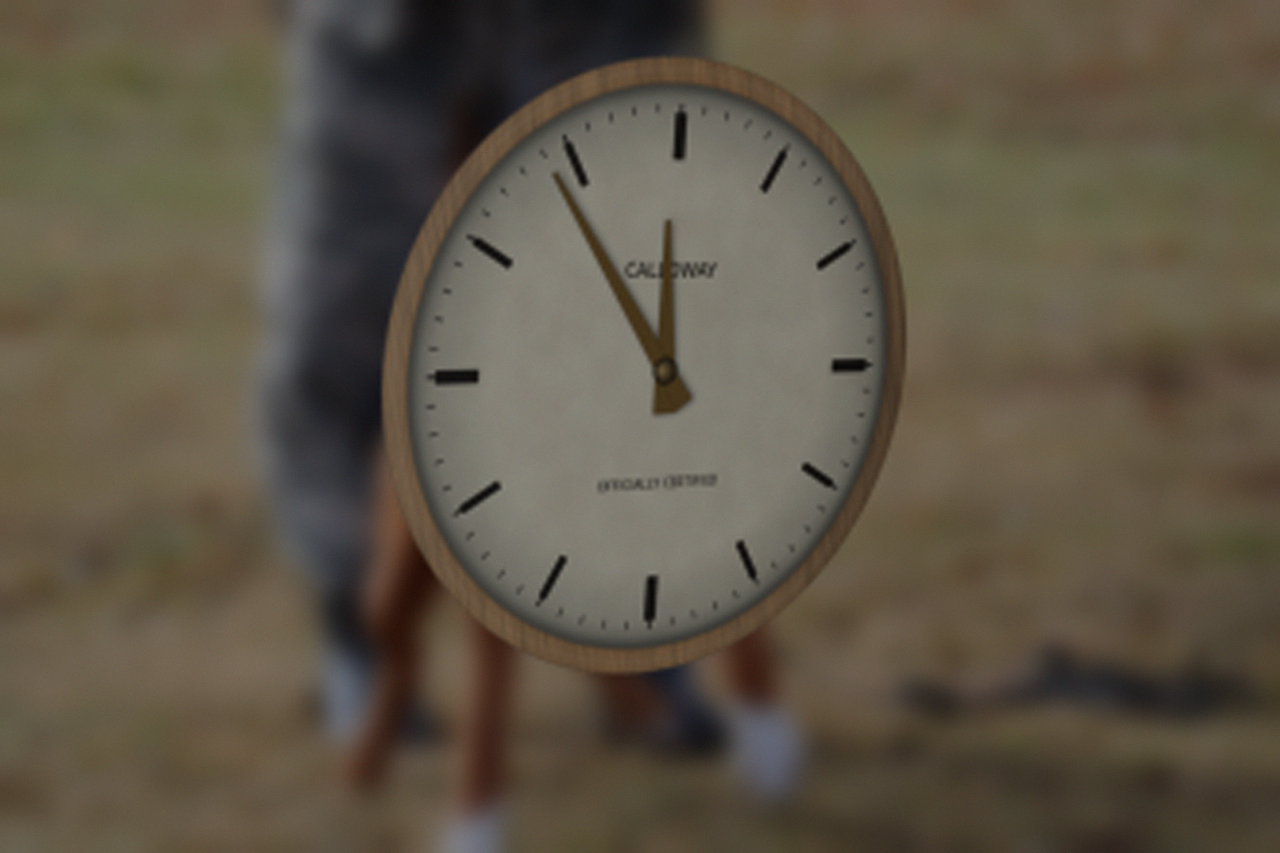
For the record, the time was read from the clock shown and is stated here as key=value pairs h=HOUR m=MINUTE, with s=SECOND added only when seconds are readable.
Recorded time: h=11 m=54
